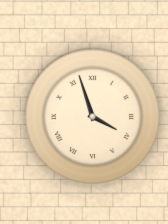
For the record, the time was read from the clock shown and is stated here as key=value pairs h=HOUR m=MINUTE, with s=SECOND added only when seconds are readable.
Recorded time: h=3 m=57
